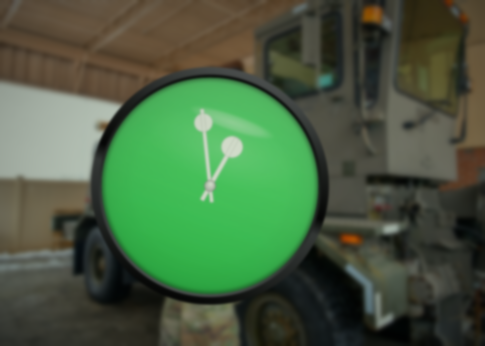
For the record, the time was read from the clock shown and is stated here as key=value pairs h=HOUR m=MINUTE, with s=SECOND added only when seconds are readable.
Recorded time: h=12 m=59
